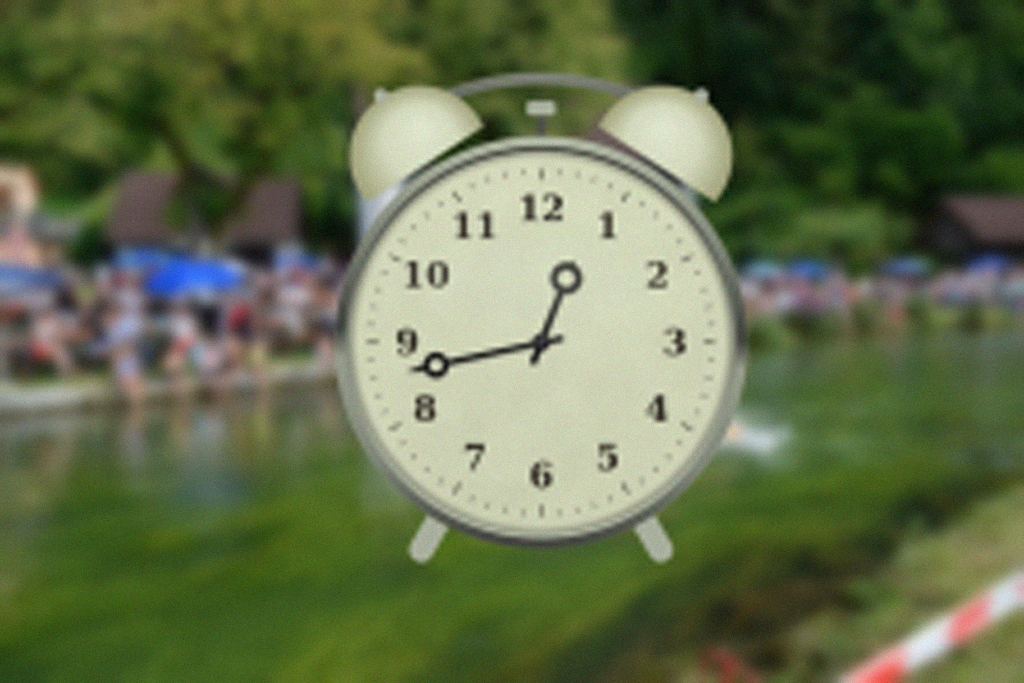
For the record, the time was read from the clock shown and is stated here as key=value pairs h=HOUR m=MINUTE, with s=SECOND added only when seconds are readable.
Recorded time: h=12 m=43
